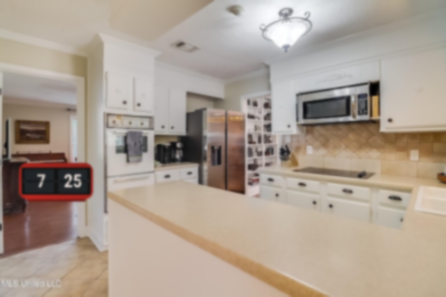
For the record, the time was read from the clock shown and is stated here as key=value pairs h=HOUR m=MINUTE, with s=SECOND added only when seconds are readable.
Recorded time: h=7 m=25
